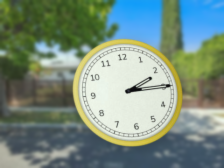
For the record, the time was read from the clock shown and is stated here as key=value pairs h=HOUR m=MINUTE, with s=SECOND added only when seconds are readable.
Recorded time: h=2 m=15
